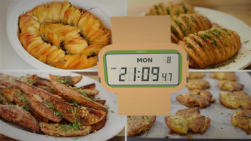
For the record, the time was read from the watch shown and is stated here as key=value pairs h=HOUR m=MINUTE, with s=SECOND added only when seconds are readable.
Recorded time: h=21 m=9 s=47
